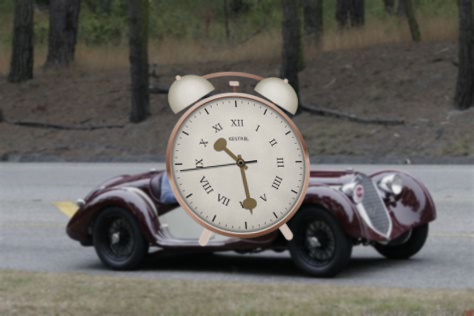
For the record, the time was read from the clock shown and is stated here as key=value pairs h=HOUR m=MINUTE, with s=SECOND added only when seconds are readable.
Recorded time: h=10 m=28 s=44
